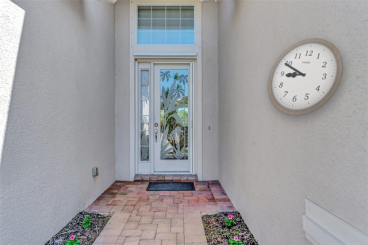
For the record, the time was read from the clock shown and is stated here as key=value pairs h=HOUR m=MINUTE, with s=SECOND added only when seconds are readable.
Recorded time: h=8 m=49
